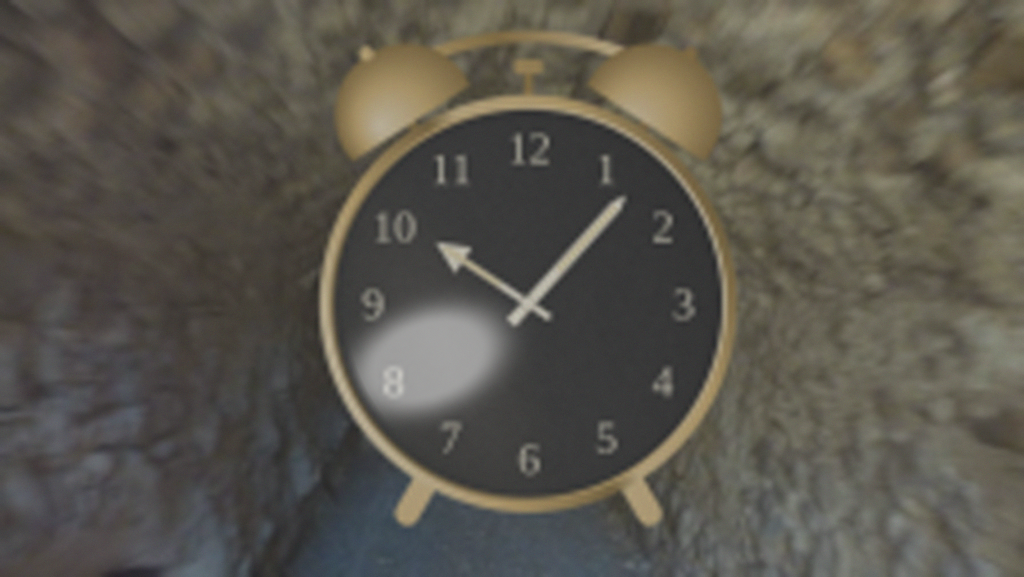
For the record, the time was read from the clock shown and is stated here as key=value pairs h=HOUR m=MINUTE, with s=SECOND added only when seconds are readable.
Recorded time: h=10 m=7
